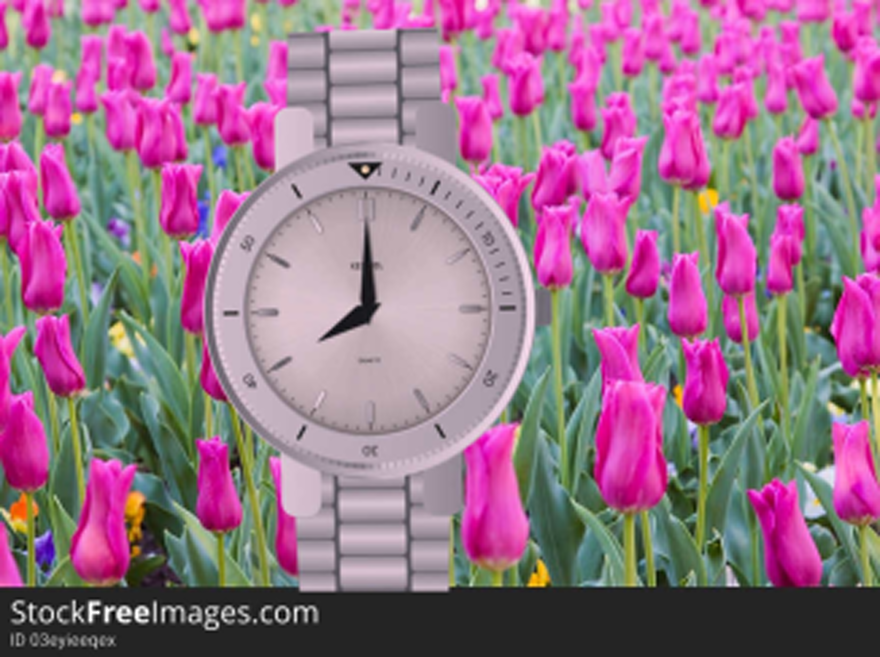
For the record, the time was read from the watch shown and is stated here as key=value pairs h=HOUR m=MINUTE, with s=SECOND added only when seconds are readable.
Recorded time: h=8 m=0
